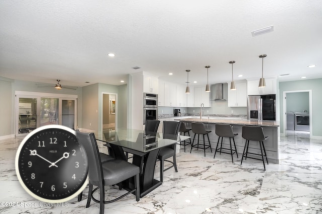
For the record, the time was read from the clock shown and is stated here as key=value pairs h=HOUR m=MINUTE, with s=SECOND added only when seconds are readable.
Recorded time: h=1 m=50
